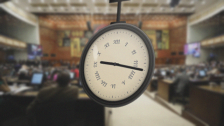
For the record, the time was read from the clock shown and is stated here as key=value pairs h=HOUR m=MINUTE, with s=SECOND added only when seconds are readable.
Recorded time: h=9 m=17
